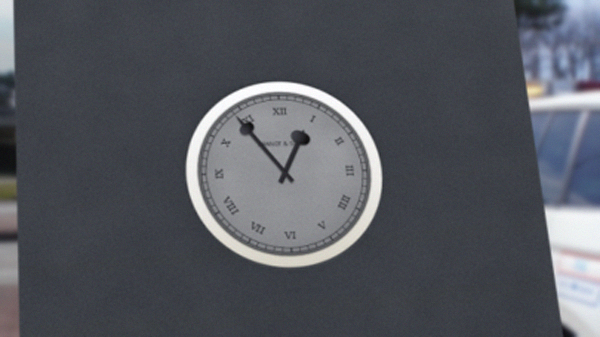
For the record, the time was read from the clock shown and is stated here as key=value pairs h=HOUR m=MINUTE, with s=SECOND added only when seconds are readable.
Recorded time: h=12 m=54
